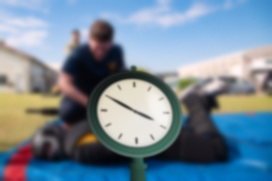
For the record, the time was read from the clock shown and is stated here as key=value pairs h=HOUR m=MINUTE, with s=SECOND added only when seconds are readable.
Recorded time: h=3 m=50
